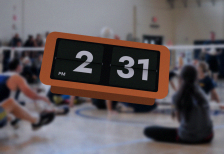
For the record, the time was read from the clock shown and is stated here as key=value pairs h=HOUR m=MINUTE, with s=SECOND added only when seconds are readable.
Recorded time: h=2 m=31
